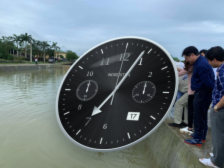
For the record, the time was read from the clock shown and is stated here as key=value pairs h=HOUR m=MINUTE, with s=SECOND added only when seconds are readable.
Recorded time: h=7 m=4
